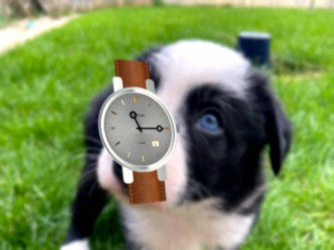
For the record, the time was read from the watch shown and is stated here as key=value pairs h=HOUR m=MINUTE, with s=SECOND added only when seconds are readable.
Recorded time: h=11 m=15
